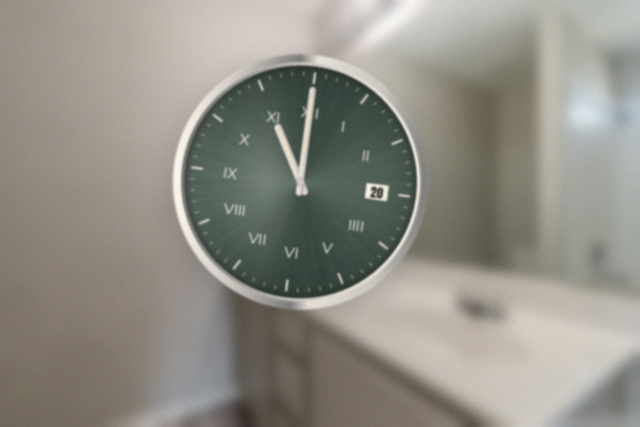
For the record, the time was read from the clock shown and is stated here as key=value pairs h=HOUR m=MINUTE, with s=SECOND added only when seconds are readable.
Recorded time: h=11 m=0
